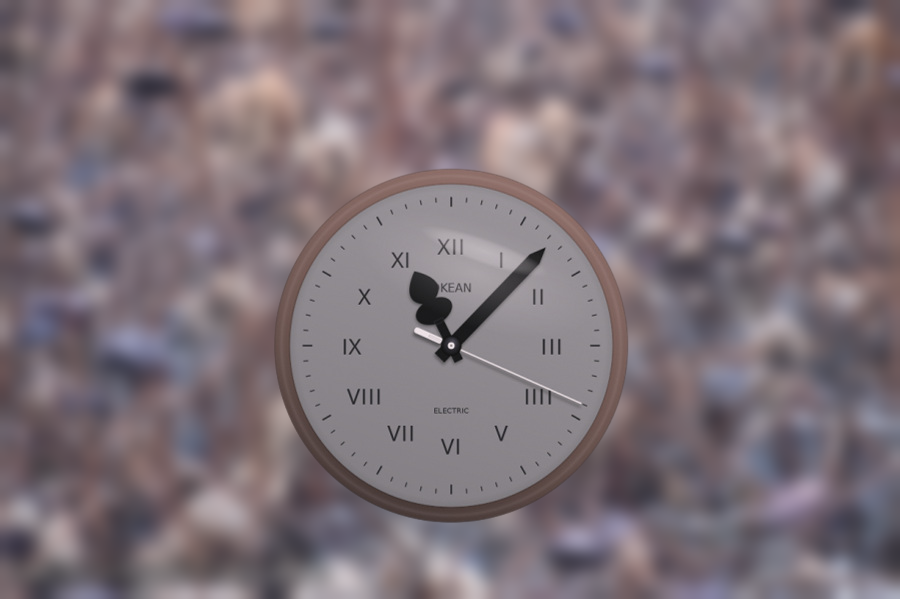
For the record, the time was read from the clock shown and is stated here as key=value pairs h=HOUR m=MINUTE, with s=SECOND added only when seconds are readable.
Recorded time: h=11 m=7 s=19
